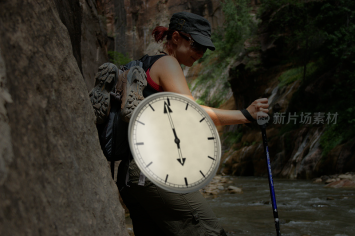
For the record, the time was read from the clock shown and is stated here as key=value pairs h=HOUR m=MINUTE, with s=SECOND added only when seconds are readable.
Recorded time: h=5 m=59
